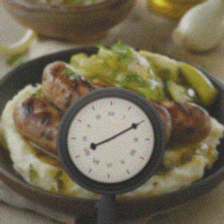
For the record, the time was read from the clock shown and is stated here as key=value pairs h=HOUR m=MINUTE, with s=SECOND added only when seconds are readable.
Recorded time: h=8 m=10
